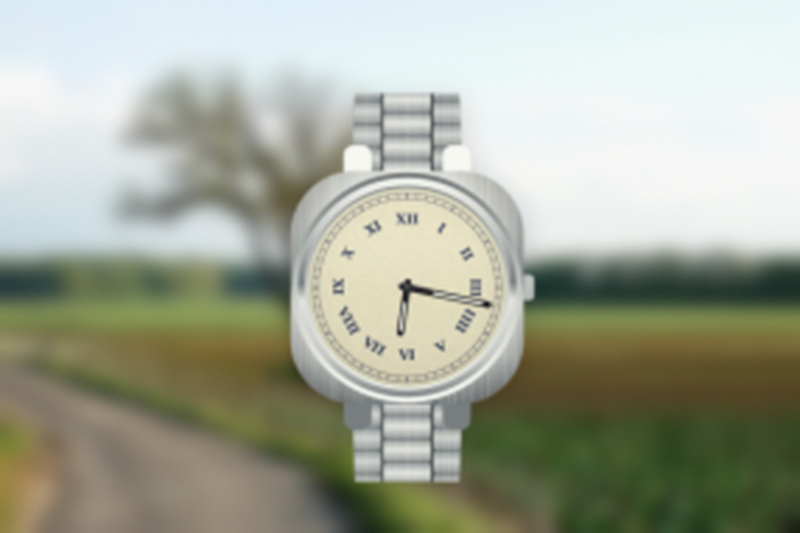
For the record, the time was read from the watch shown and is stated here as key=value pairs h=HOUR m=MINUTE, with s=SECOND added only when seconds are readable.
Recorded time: h=6 m=17
